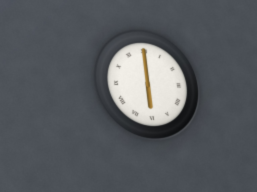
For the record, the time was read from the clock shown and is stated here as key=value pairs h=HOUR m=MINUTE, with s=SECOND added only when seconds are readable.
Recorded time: h=6 m=0
